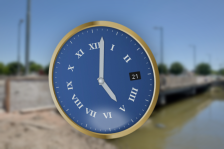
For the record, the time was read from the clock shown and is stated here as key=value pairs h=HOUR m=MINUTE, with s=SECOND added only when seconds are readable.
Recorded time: h=5 m=2
